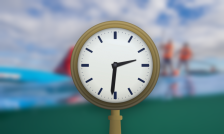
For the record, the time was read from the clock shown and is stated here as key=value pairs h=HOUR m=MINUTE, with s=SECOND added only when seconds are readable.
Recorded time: h=2 m=31
